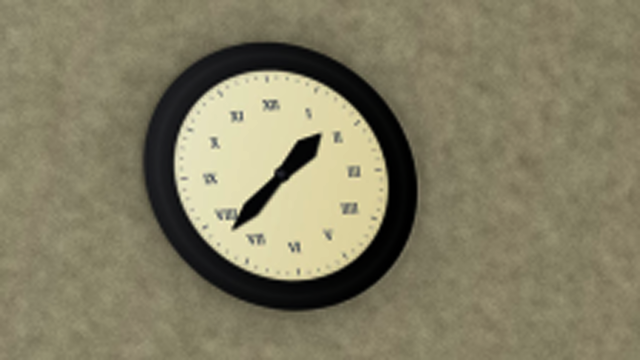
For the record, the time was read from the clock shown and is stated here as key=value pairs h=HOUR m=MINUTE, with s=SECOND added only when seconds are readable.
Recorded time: h=1 m=38
